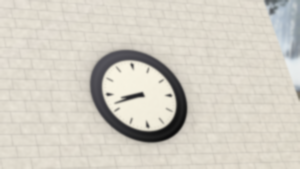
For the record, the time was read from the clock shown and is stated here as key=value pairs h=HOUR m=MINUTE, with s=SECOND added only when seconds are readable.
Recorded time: h=8 m=42
